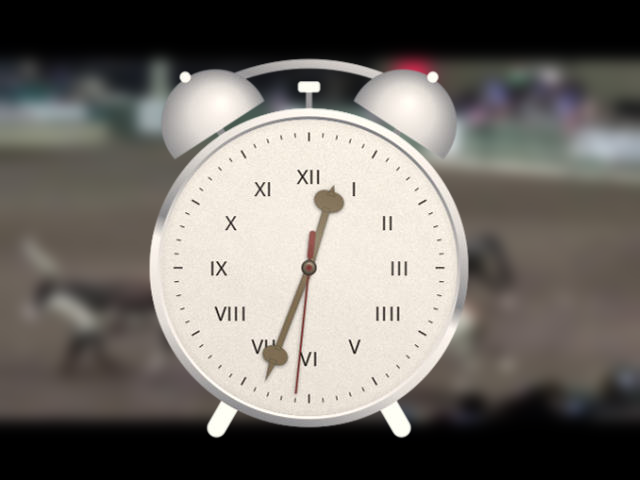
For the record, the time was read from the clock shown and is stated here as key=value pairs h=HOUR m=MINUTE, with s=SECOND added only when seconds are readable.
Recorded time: h=12 m=33 s=31
